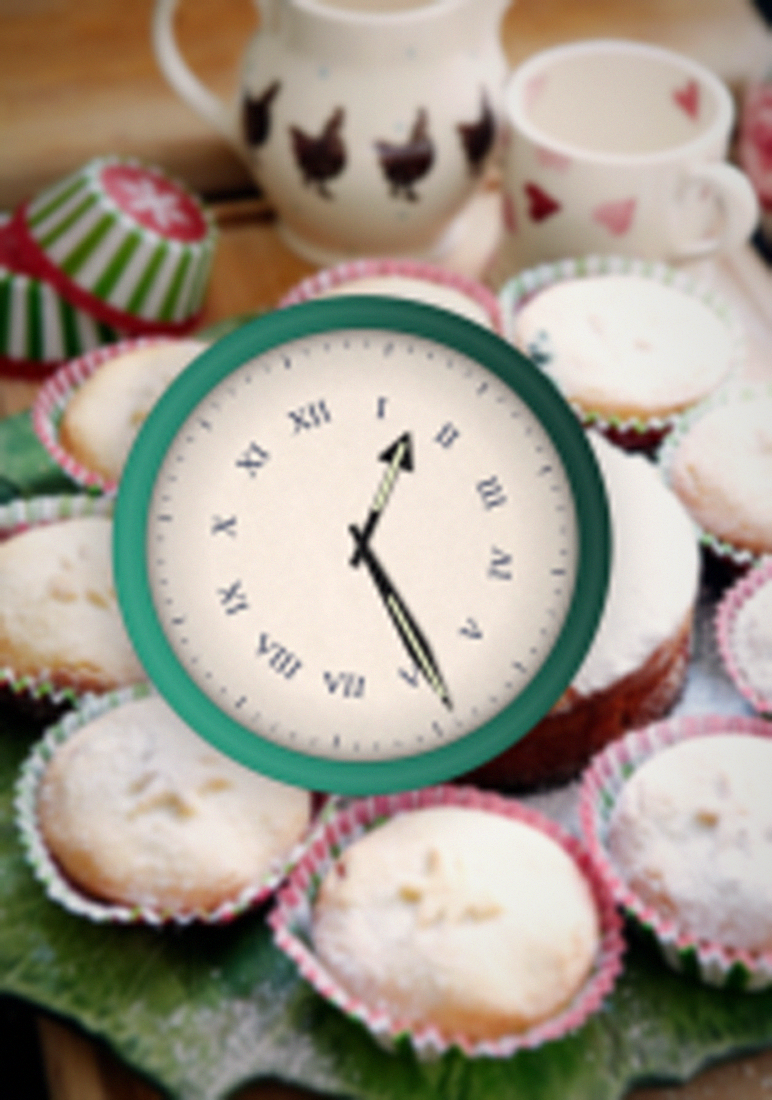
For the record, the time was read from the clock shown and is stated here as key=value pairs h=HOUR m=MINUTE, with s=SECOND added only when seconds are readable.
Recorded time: h=1 m=29
